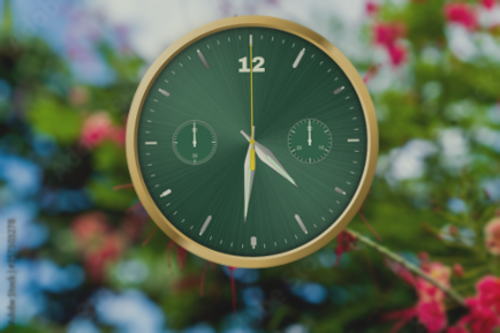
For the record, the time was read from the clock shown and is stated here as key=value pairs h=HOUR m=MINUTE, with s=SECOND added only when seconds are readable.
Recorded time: h=4 m=31
